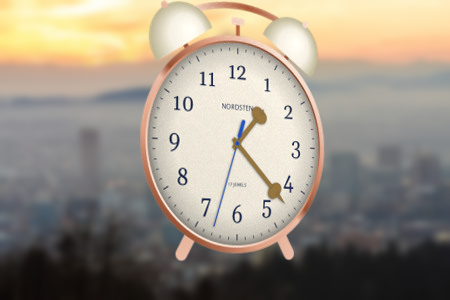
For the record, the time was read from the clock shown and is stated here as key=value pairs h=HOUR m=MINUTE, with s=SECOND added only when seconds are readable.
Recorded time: h=1 m=22 s=33
